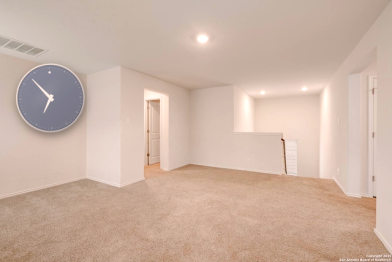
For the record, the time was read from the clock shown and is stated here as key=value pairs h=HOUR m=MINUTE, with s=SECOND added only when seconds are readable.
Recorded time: h=6 m=53
